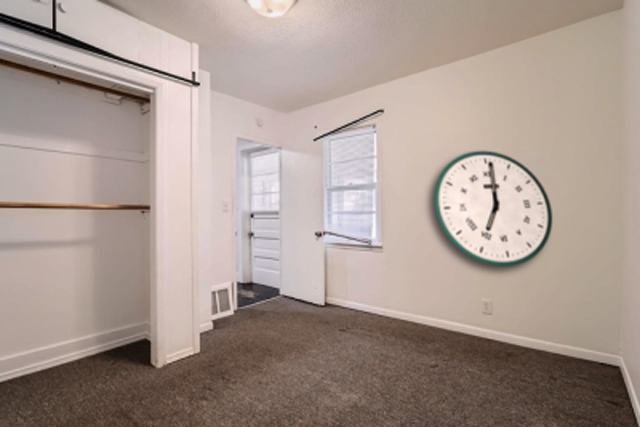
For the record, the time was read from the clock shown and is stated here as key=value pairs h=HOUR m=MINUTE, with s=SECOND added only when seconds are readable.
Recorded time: h=7 m=1
